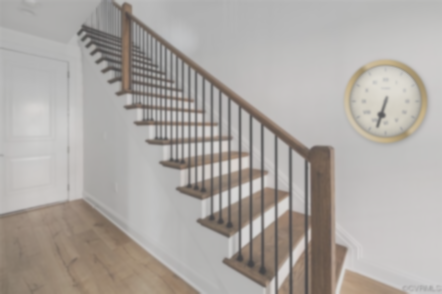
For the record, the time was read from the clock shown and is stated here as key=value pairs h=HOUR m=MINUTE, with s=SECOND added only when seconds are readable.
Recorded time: h=6 m=33
